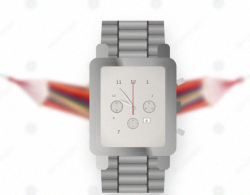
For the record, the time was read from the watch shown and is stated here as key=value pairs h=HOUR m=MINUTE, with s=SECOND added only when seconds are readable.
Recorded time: h=9 m=54
